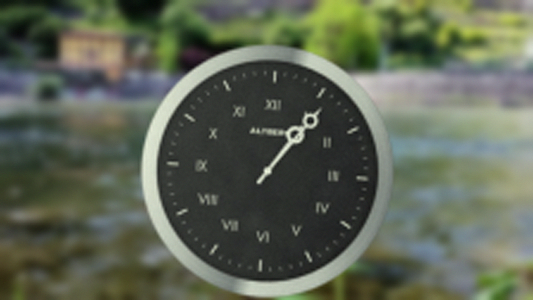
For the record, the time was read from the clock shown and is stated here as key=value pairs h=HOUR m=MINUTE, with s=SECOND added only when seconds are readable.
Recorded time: h=1 m=6
